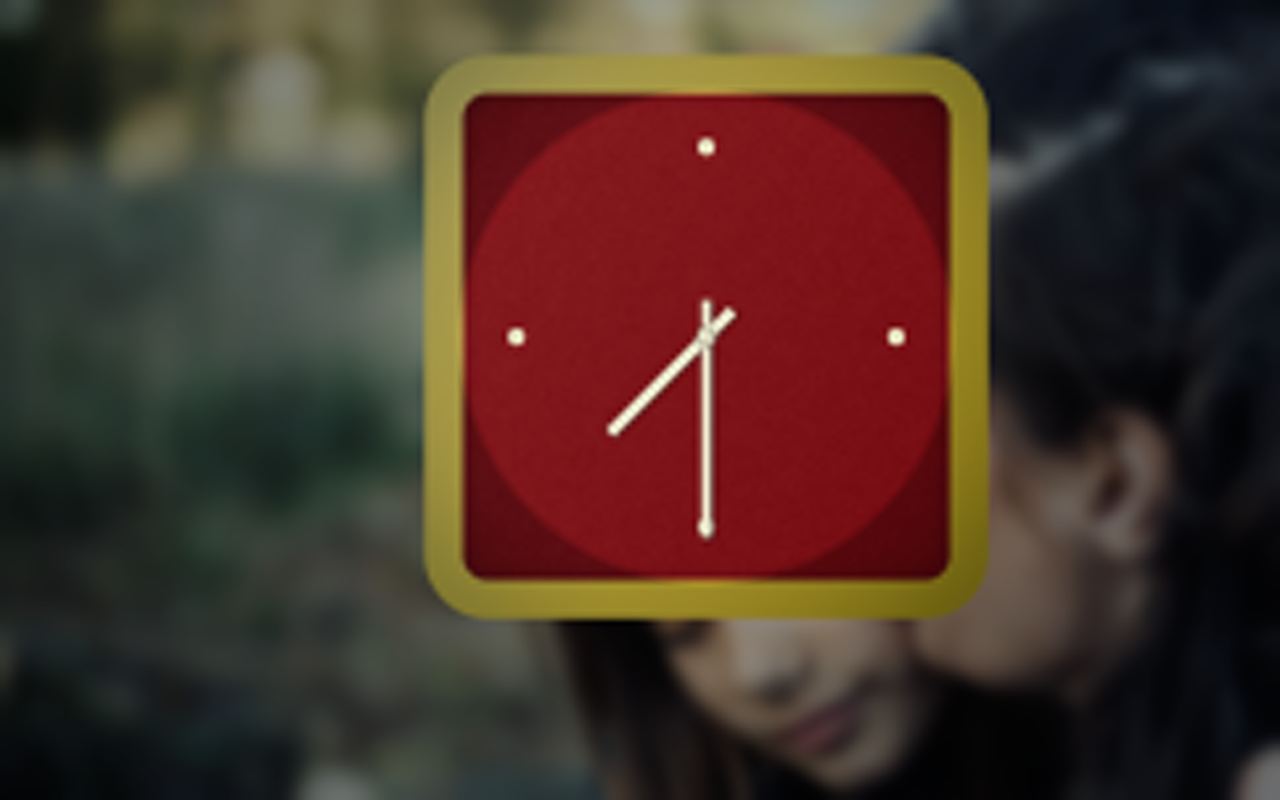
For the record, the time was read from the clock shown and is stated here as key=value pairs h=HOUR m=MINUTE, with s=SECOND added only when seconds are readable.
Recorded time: h=7 m=30
